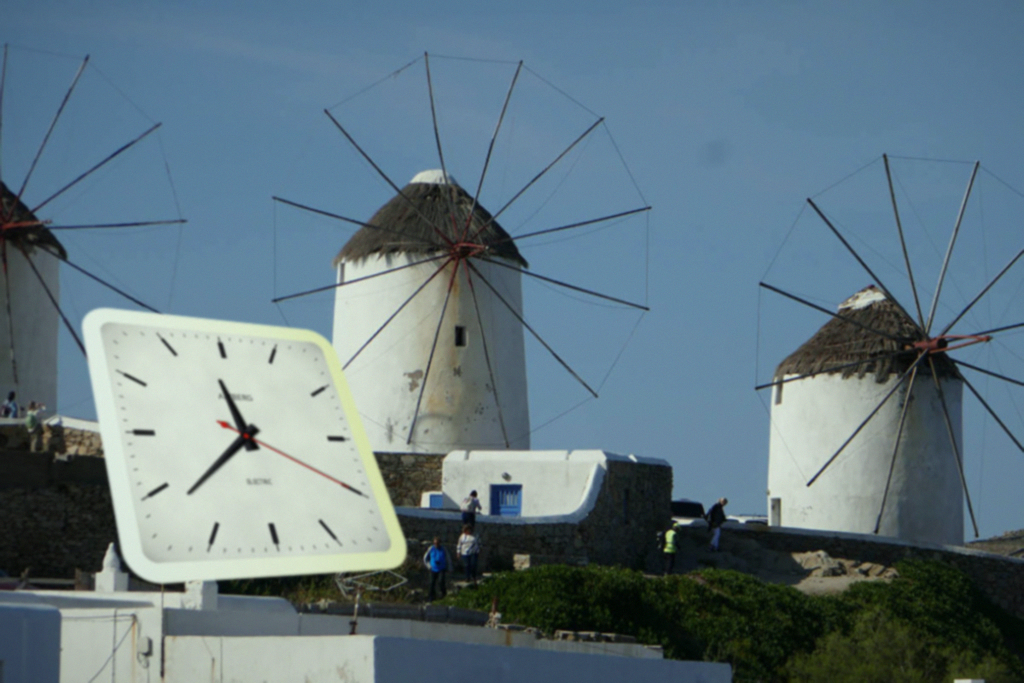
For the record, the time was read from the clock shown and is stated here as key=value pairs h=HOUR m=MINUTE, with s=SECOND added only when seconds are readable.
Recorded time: h=11 m=38 s=20
